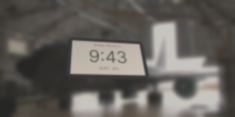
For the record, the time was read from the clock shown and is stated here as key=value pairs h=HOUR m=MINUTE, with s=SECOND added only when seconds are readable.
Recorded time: h=9 m=43
